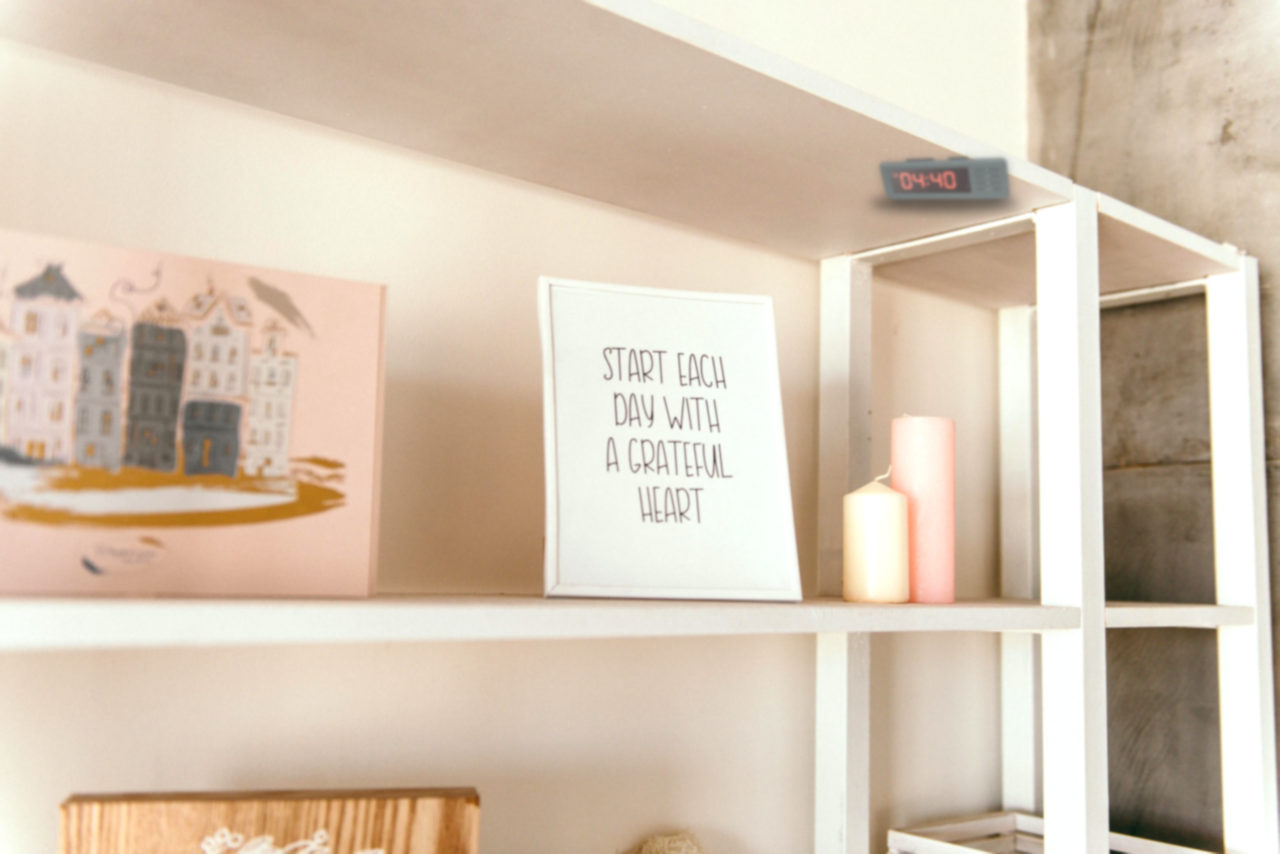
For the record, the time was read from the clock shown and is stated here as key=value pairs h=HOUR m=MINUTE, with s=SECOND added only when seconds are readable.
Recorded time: h=4 m=40
